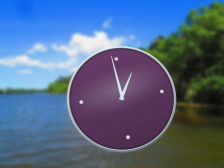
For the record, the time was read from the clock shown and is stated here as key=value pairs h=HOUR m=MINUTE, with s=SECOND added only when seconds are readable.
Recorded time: h=12 m=59
